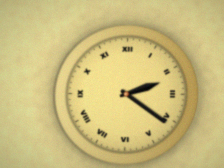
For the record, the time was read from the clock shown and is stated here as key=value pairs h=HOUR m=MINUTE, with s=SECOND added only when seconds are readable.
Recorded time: h=2 m=21
